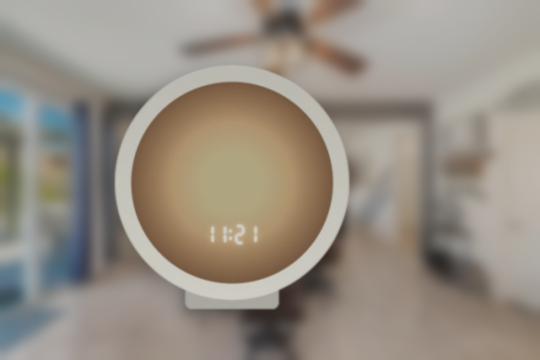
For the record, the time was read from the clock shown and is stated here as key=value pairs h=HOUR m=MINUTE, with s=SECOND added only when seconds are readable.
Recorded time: h=11 m=21
